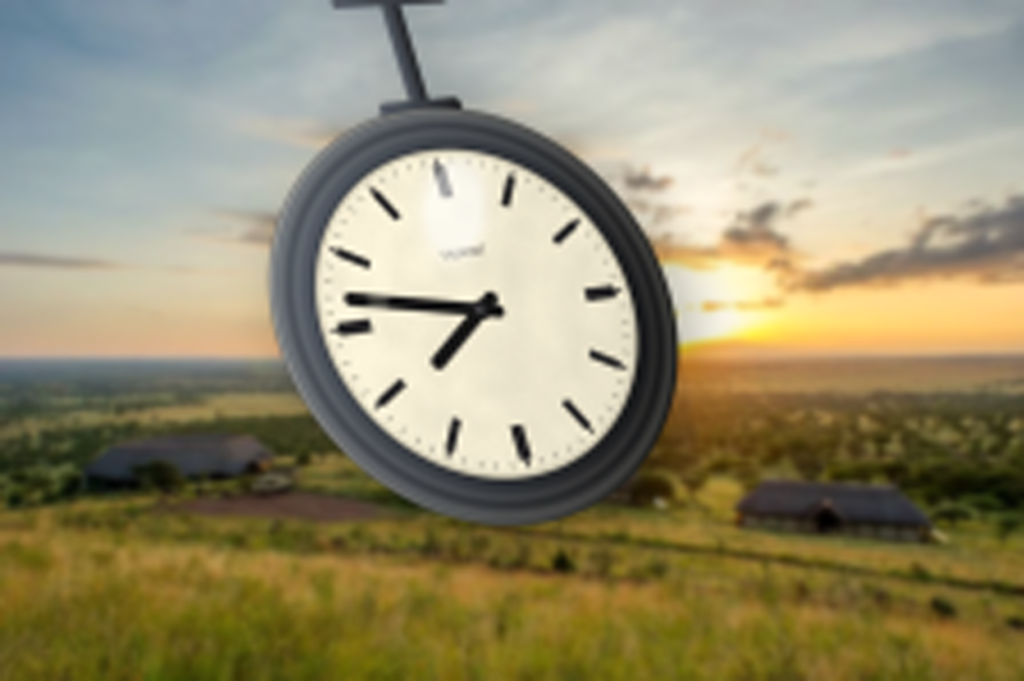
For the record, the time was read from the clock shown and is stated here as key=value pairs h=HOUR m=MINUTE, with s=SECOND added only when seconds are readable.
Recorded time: h=7 m=47
